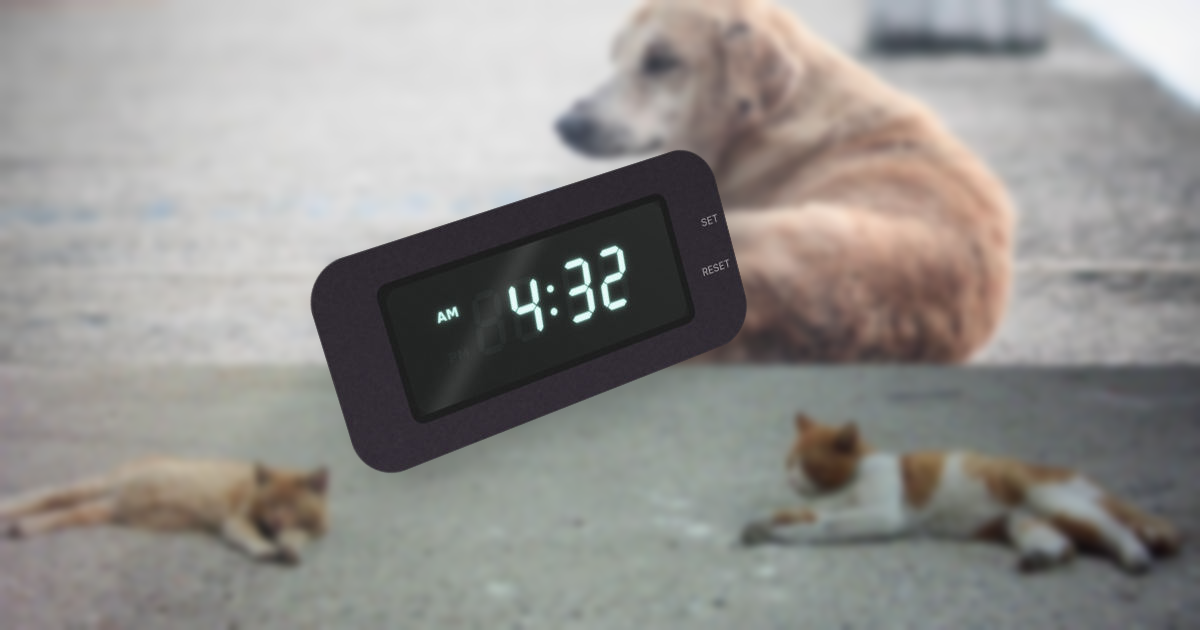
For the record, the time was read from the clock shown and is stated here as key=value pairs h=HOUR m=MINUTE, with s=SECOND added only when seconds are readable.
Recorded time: h=4 m=32
